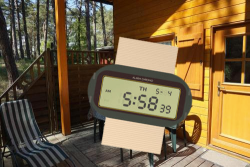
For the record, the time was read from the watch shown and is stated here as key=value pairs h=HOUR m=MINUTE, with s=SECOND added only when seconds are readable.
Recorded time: h=5 m=58 s=39
